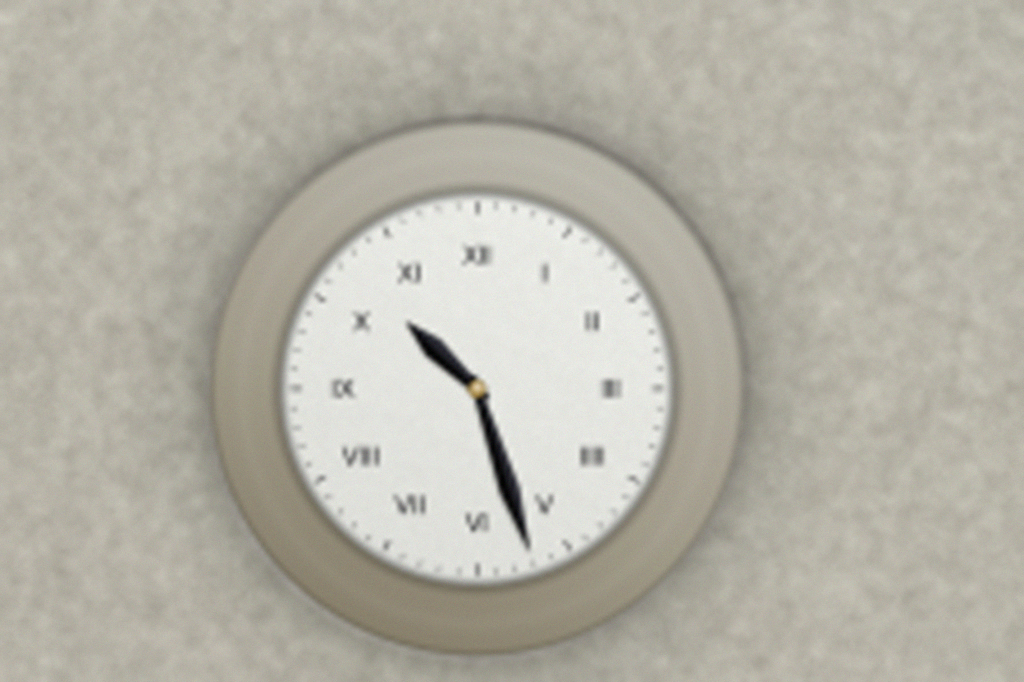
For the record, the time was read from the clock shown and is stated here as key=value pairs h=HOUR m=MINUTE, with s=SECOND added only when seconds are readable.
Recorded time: h=10 m=27
